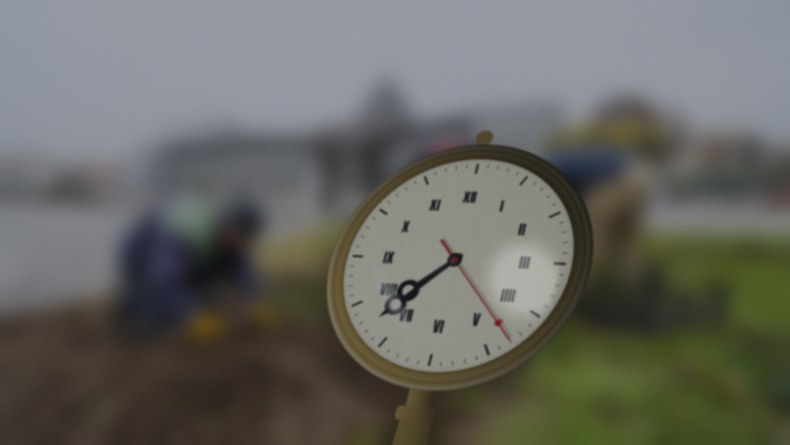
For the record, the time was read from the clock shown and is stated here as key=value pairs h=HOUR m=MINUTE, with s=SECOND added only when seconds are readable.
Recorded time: h=7 m=37 s=23
